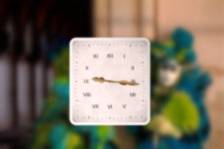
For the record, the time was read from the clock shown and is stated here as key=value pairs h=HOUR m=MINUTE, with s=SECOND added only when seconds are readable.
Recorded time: h=9 m=16
